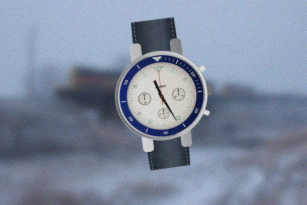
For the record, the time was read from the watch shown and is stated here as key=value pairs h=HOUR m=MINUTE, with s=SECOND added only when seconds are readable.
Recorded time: h=11 m=26
